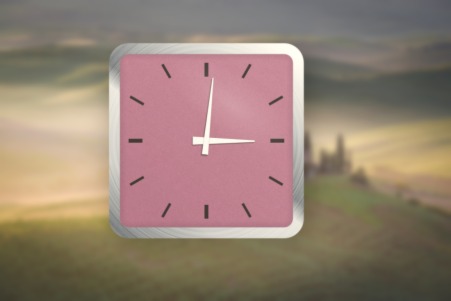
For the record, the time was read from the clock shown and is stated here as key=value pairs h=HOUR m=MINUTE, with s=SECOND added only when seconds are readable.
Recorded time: h=3 m=1
